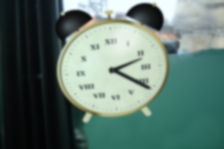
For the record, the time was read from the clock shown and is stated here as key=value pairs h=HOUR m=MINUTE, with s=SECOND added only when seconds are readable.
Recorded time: h=2 m=21
